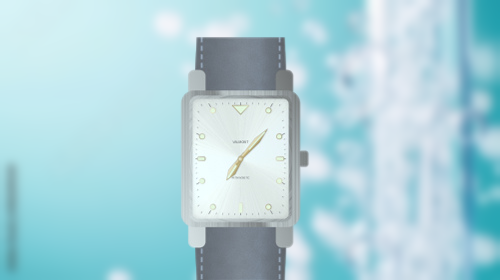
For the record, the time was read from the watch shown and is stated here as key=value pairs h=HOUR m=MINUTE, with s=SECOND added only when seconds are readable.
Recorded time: h=7 m=7
